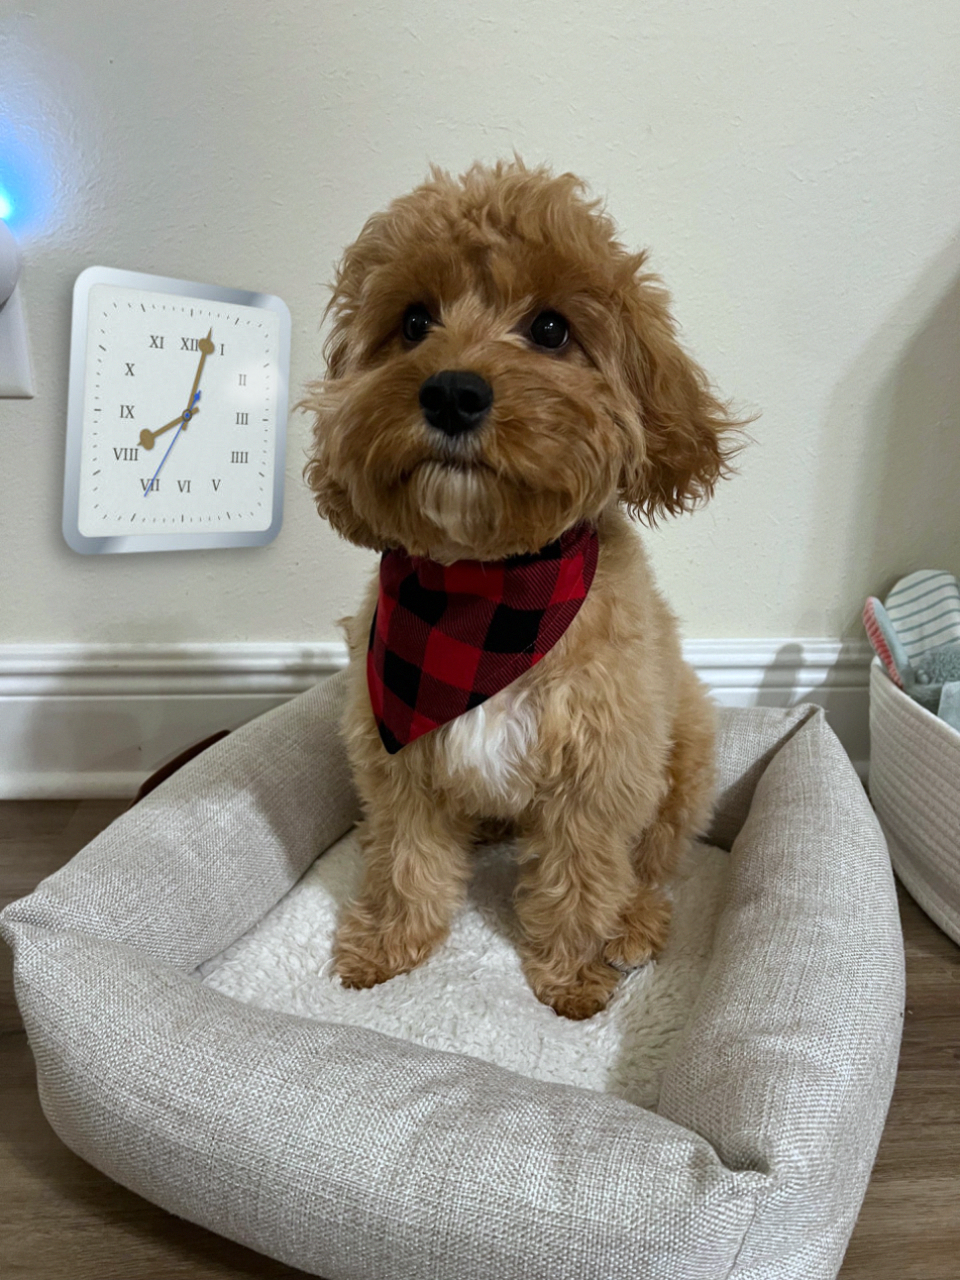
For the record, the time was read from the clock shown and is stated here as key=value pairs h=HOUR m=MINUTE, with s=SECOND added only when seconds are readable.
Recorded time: h=8 m=2 s=35
